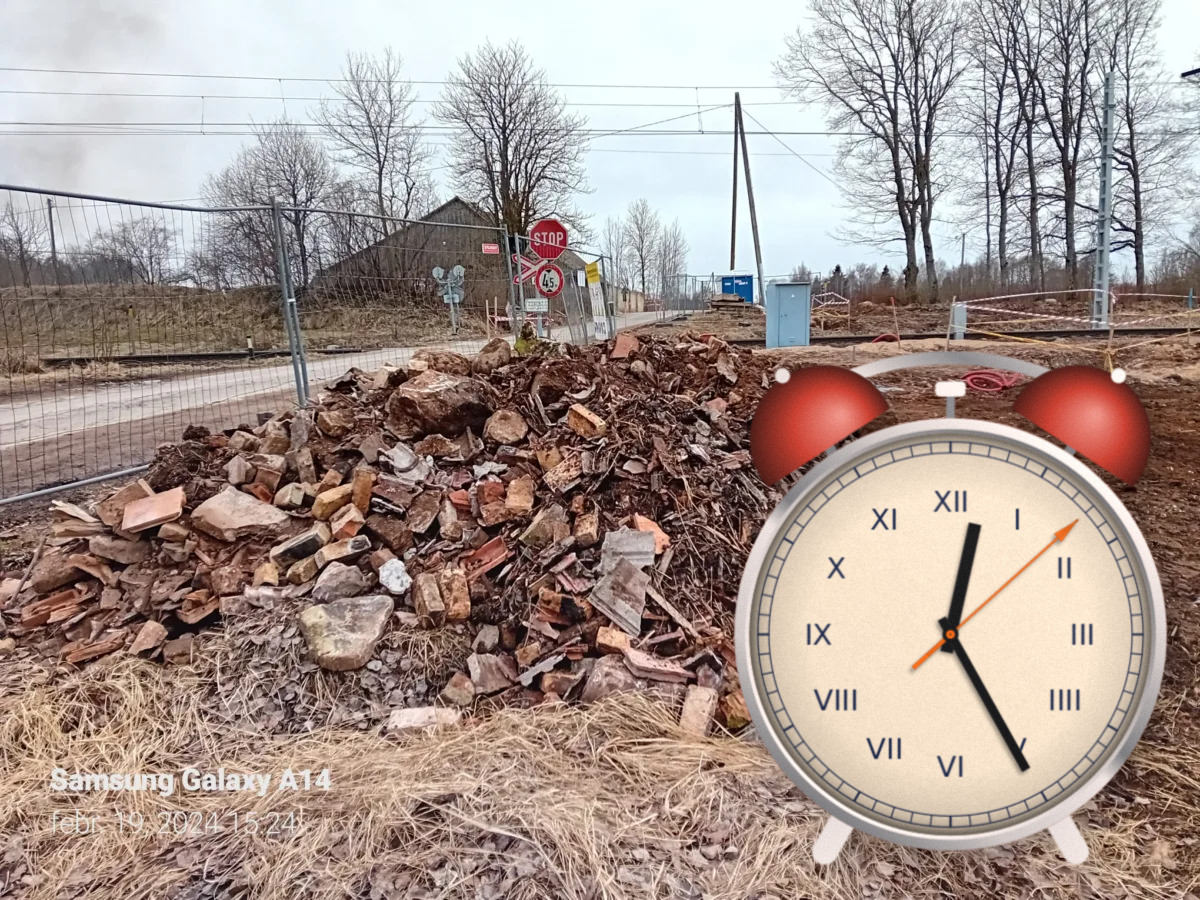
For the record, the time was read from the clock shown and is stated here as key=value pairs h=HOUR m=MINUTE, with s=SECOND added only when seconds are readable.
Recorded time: h=12 m=25 s=8
